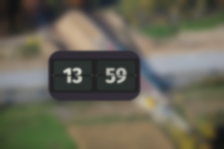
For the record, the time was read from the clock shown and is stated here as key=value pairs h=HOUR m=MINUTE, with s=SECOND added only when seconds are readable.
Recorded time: h=13 m=59
